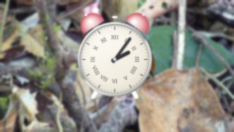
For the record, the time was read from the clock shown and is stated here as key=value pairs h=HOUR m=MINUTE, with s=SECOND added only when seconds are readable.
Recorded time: h=2 m=6
